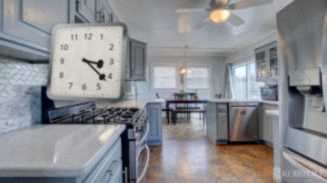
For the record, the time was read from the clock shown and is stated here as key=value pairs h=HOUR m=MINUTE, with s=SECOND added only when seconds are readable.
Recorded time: h=3 m=22
